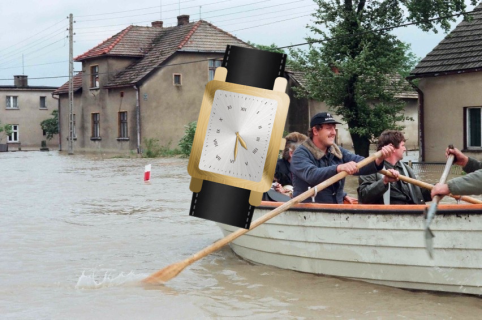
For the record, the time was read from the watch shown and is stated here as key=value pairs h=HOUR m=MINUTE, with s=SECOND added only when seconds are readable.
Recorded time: h=4 m=29
